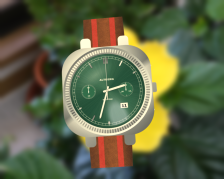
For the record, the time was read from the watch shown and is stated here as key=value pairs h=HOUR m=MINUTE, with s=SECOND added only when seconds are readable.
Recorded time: h=2 m=33
